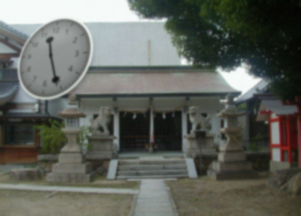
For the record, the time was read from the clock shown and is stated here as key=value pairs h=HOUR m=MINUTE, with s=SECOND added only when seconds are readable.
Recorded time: h=11 m=26
